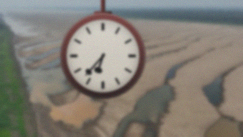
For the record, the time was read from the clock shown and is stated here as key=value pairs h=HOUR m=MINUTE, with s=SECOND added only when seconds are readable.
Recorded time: h=6 m=37
